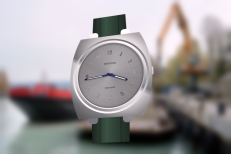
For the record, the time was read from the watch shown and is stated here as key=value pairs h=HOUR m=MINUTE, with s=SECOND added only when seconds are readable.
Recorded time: h=3 m=44
